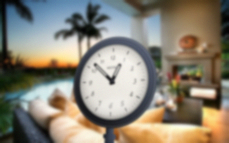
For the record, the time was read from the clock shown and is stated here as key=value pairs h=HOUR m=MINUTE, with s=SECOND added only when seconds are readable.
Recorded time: h=12 m=52
